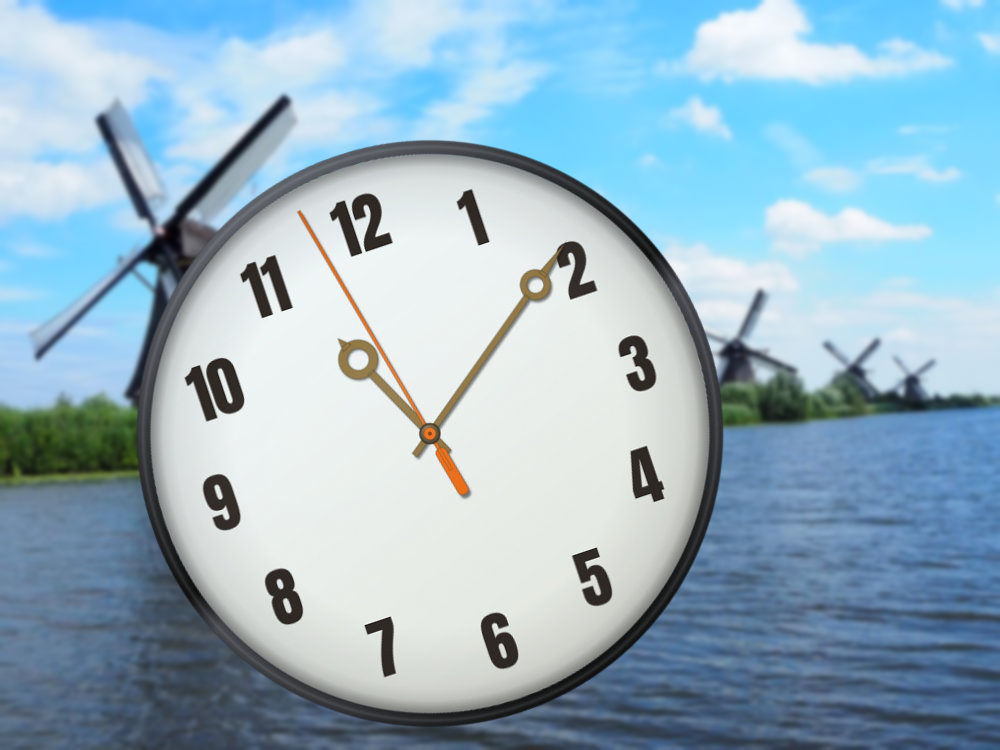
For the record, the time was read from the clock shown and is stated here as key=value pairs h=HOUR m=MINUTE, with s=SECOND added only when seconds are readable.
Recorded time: h=11 m=8 s=58
